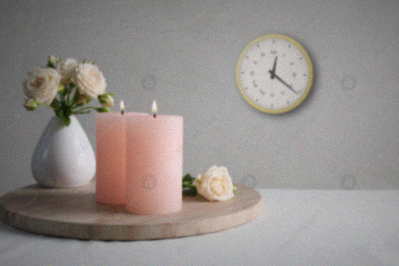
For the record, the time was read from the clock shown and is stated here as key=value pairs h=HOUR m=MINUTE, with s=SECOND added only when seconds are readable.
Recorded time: h=12 m=21
